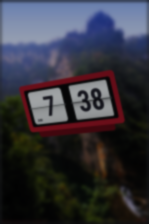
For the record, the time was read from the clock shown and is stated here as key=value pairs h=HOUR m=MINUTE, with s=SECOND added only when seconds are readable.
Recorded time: h=7 m=38
